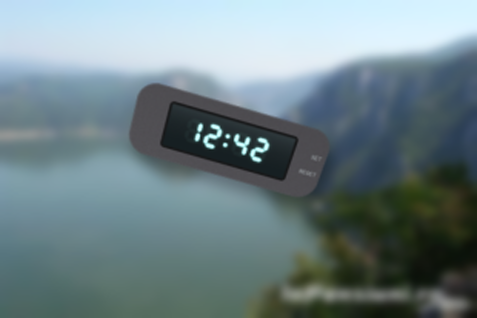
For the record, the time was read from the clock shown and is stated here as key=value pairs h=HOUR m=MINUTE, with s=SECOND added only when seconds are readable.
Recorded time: h=12 m=42
